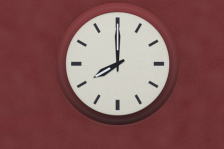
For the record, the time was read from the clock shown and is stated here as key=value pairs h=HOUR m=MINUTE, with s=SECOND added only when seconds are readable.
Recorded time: h=8 m=0
